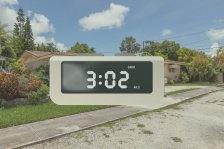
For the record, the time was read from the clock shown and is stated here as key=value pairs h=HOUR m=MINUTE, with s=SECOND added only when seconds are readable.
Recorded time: h=3 m=2
